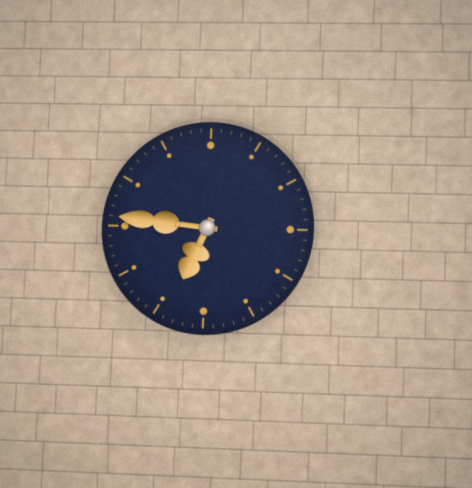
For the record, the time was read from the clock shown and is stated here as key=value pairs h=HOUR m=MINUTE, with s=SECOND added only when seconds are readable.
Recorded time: h=6 m=46
